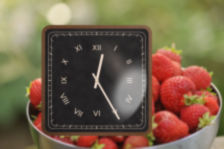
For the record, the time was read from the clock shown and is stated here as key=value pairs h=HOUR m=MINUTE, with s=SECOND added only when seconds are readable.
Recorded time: h=12 m=25
